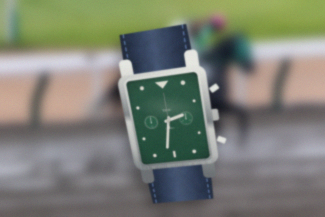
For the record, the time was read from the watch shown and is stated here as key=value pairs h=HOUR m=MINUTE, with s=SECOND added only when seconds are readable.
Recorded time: h=2 m=32
